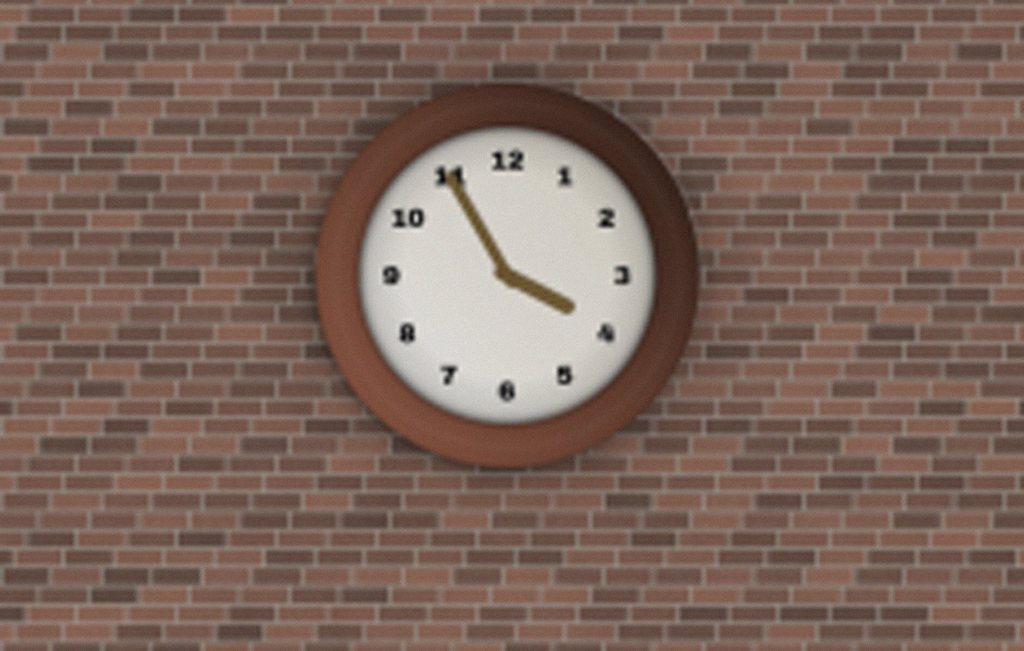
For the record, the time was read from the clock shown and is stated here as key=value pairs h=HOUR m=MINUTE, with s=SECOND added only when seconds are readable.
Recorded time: h=3 m=55
